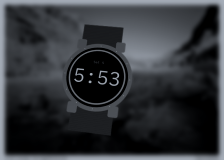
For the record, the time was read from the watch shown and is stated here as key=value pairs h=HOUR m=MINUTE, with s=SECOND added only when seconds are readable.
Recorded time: h=5 m=53
